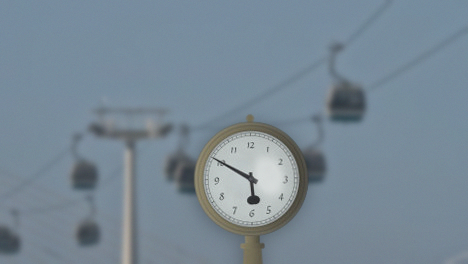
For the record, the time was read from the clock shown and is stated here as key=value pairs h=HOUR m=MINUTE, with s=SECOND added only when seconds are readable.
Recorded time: h=5 m=50
